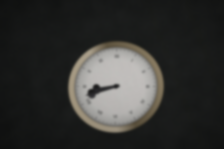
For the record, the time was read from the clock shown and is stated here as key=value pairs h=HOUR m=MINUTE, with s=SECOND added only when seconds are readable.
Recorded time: h=8 m=42
